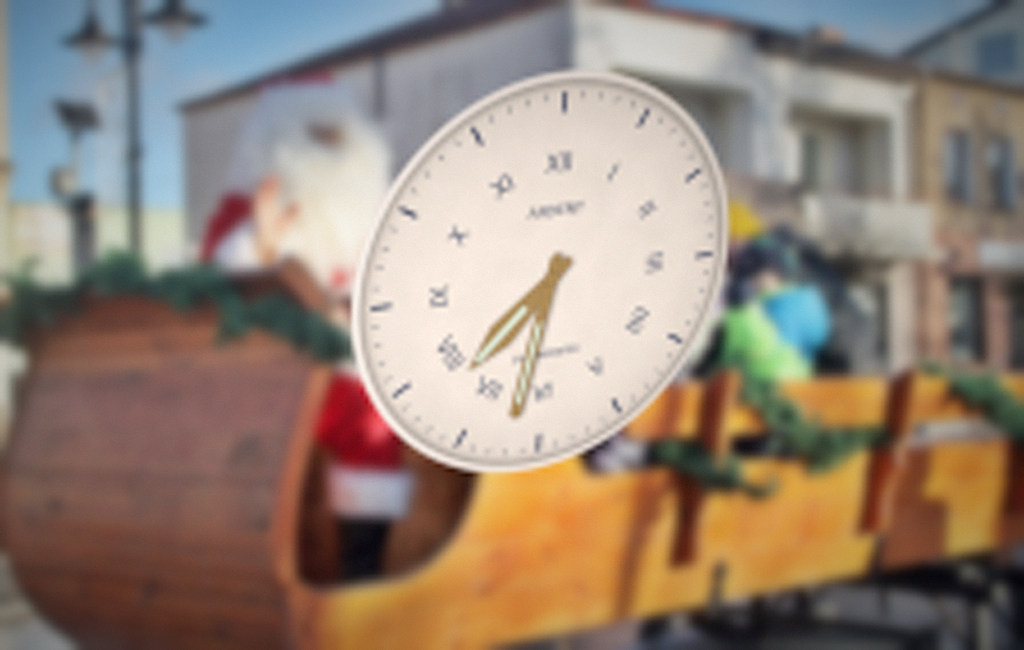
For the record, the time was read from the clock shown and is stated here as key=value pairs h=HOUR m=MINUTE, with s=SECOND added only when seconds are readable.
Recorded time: h=7 m=32
